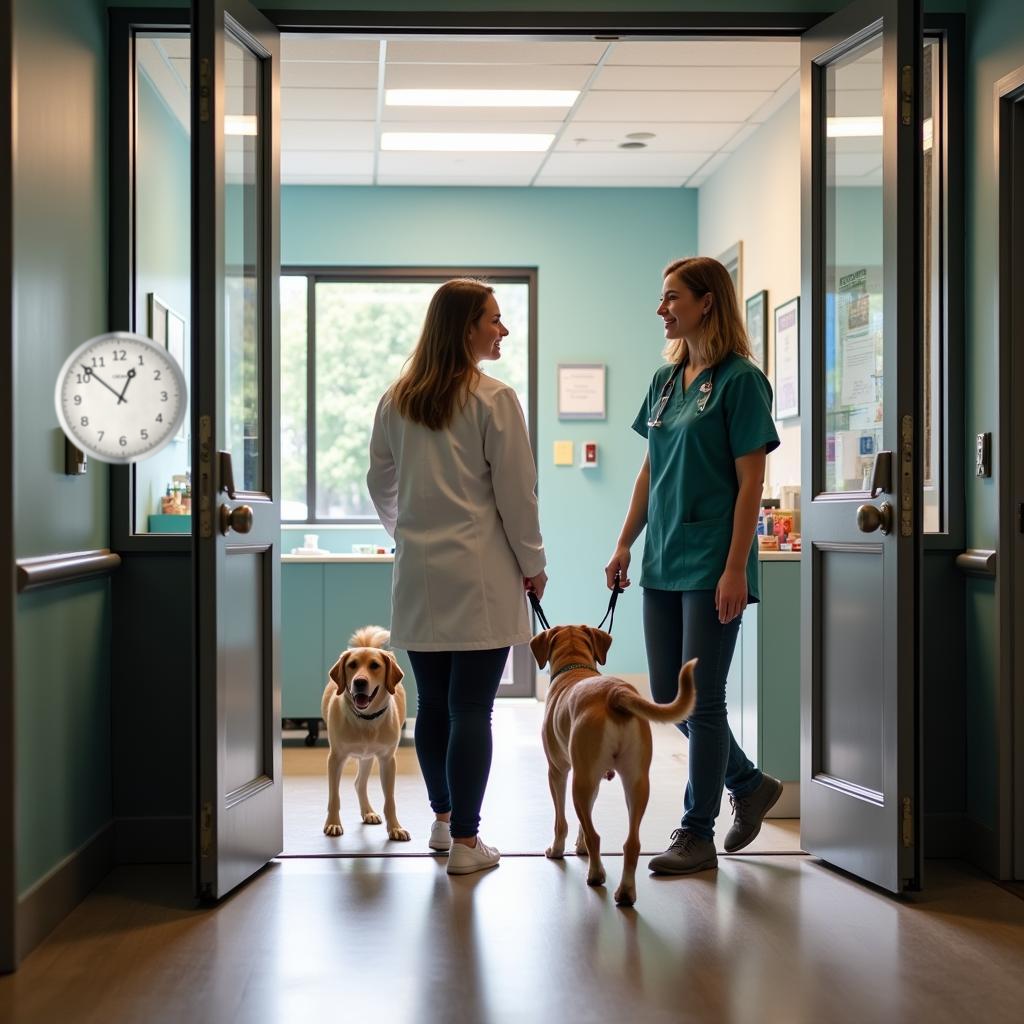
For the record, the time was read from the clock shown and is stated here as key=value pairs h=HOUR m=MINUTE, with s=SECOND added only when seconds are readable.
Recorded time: h=12 m=52
